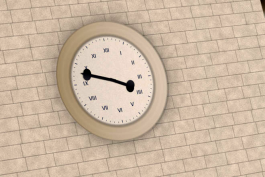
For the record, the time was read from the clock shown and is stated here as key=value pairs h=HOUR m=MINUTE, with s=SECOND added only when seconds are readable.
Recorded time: h=3 m=48
